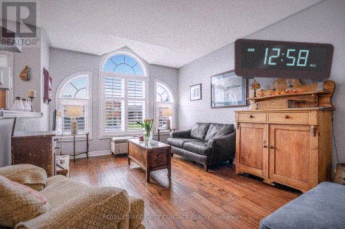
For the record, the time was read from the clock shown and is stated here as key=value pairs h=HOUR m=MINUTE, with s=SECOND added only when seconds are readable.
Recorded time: h=12 m=58
